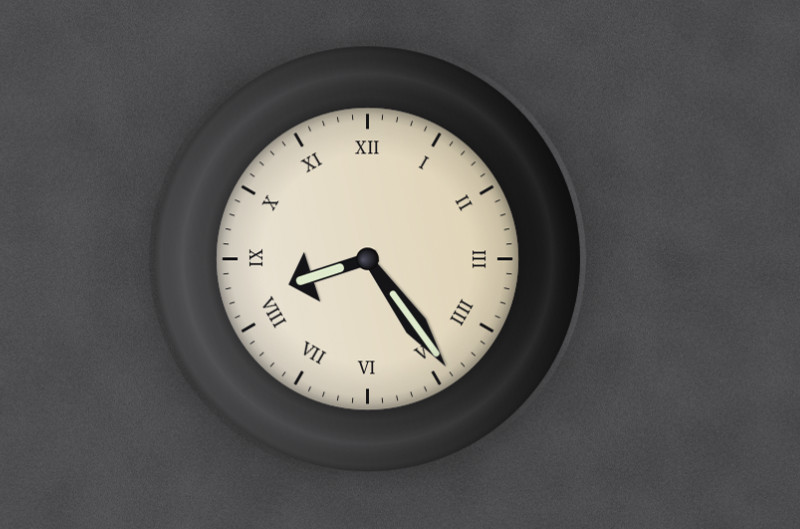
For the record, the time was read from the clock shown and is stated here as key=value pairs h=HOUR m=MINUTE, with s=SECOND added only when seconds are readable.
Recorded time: h=8 m=24
